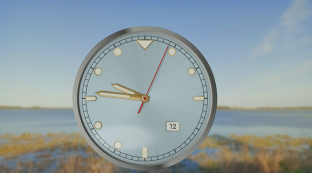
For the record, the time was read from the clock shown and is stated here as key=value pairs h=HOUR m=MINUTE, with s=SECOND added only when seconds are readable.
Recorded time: h=9 m=46 s=4
